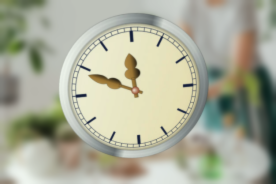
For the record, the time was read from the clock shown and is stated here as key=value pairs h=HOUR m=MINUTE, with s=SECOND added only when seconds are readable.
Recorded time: h=11 m=49
